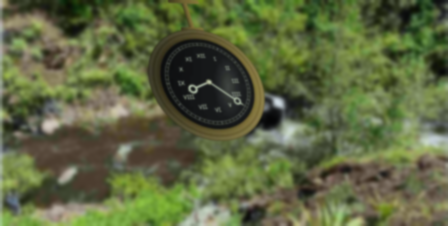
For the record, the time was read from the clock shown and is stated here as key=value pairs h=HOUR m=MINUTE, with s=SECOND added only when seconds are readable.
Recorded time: h=8 m=22
